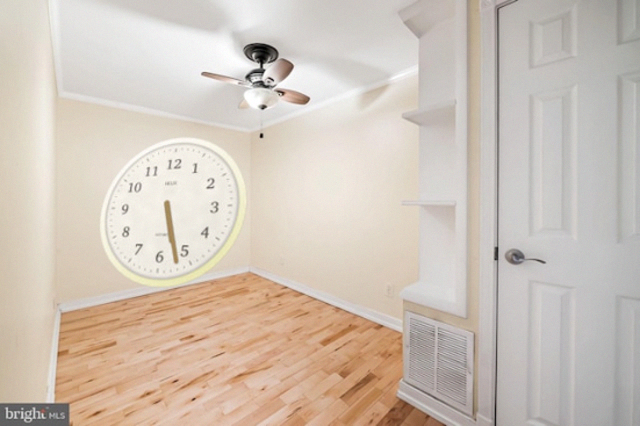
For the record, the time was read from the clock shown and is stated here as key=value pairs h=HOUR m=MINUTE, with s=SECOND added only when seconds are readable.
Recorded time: h=5 m=27
